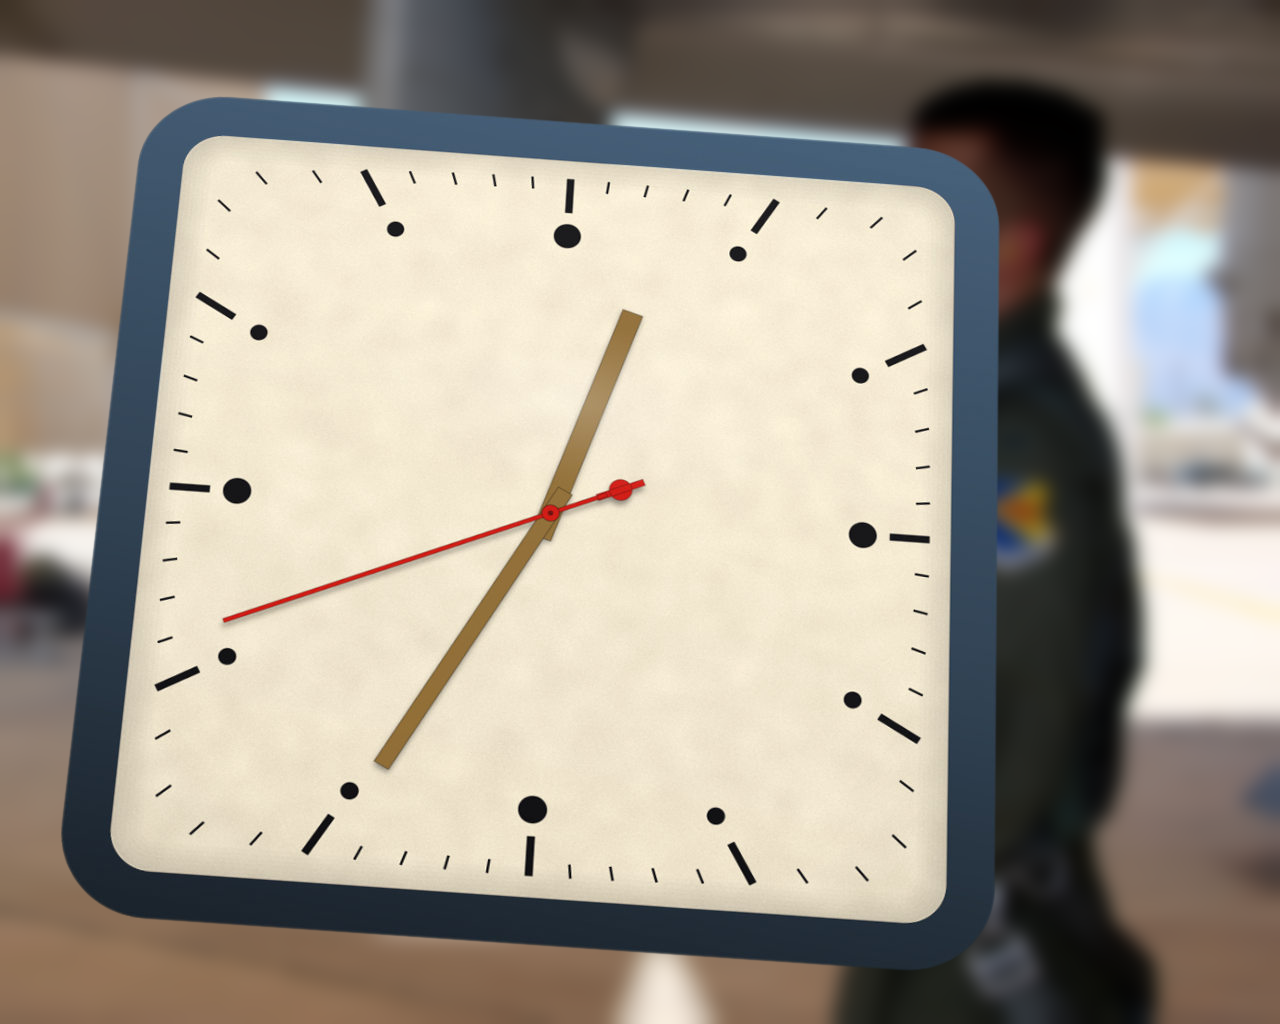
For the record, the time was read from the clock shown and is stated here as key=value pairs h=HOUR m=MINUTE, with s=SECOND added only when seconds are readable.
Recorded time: h=12 m=34 s=41
